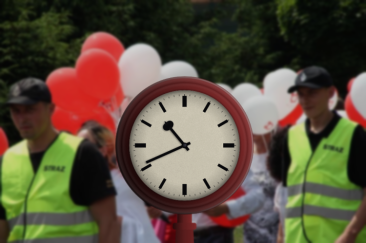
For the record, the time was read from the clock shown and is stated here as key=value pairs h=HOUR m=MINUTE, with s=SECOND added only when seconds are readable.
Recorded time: h=10 m=41
